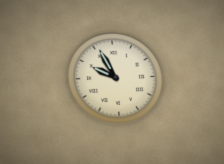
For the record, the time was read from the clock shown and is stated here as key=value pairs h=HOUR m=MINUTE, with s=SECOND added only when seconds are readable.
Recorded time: h=9 m=56
